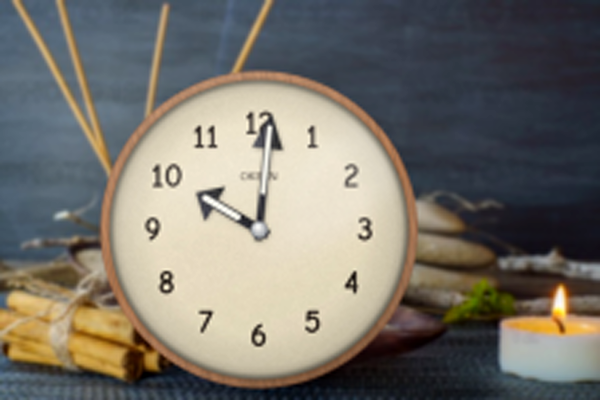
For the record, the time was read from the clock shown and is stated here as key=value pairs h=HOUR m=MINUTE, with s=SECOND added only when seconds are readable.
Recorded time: h=10 m=1
